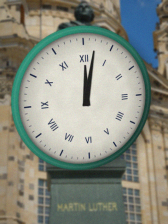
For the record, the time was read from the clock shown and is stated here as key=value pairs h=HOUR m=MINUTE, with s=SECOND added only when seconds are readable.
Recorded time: h=12 m=2
